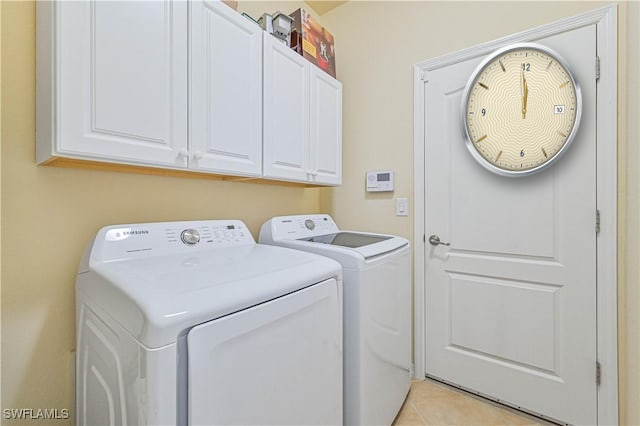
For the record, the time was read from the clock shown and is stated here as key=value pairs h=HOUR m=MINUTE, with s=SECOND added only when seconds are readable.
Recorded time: h=11 m=59
